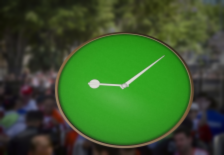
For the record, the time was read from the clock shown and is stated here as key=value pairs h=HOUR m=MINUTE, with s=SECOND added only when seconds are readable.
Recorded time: h=9 m=8
